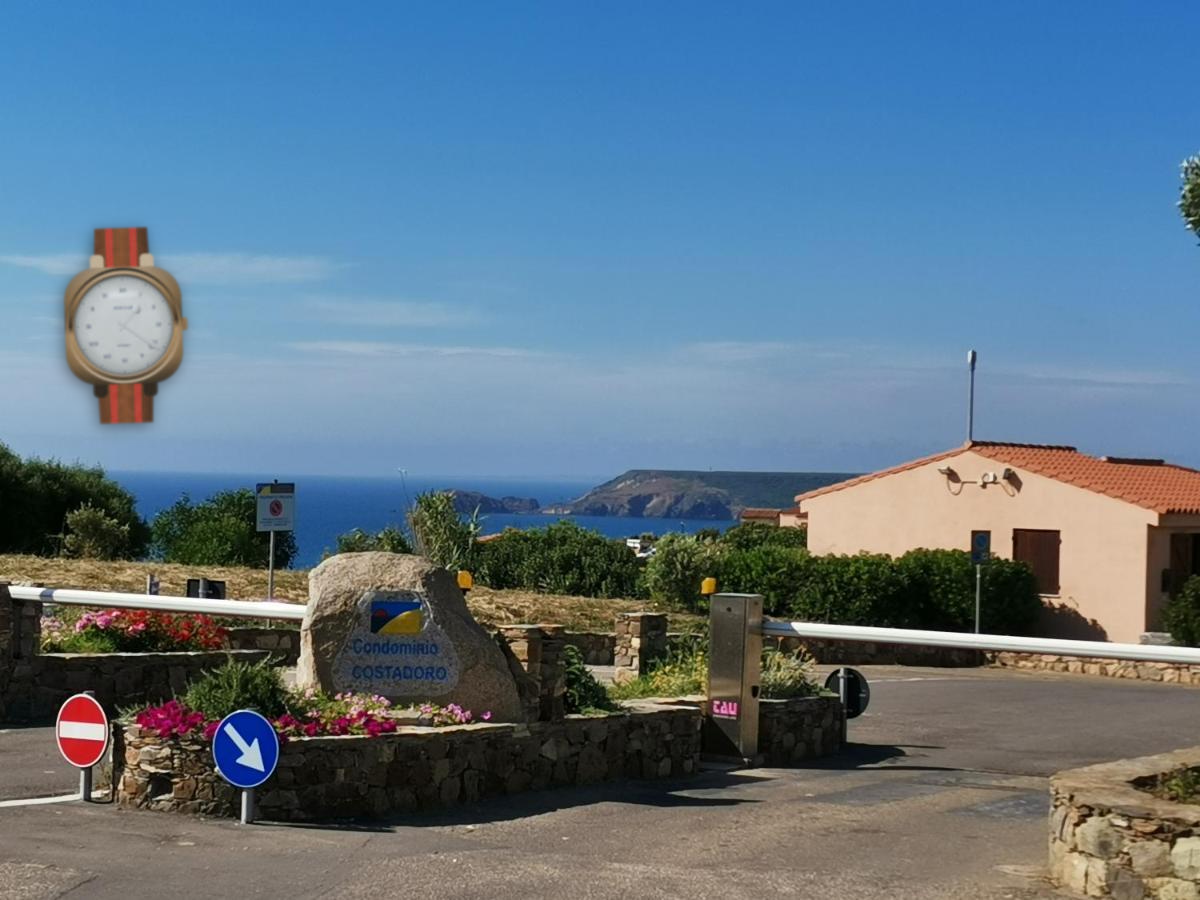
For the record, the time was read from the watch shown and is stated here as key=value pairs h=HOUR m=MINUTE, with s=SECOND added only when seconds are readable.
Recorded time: h=1 m=21
